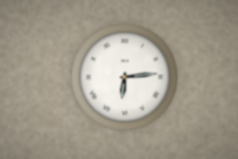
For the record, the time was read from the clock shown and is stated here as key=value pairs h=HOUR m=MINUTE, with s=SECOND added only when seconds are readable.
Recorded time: h=6 m=14
